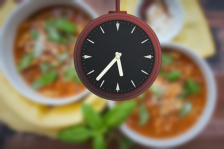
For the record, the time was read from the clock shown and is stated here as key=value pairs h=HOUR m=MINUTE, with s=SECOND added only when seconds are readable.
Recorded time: h=5 m=37
